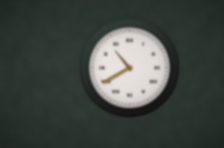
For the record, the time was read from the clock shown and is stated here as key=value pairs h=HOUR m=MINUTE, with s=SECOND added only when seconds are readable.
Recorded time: h=10 m=40
